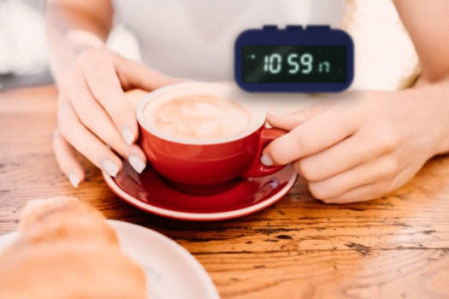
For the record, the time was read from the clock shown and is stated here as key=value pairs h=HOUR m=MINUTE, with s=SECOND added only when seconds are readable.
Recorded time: h=10 m=59
